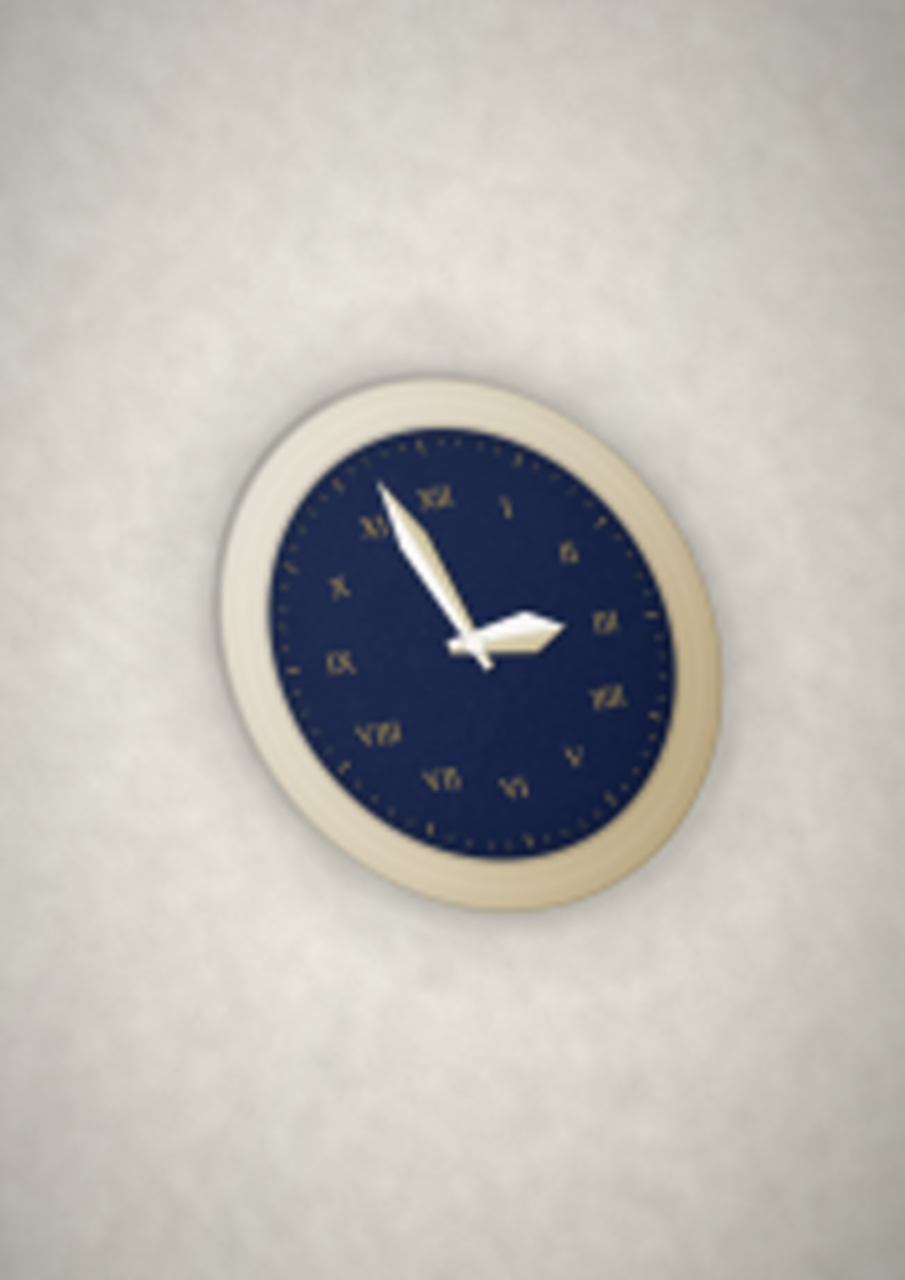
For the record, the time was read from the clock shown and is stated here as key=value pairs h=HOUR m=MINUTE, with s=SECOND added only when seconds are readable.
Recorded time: h=2 m=57
